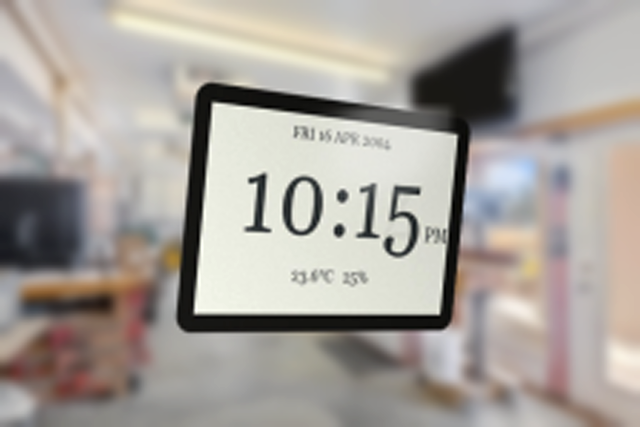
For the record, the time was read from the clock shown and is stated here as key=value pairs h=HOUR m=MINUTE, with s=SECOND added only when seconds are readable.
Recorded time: h=10 m=15
